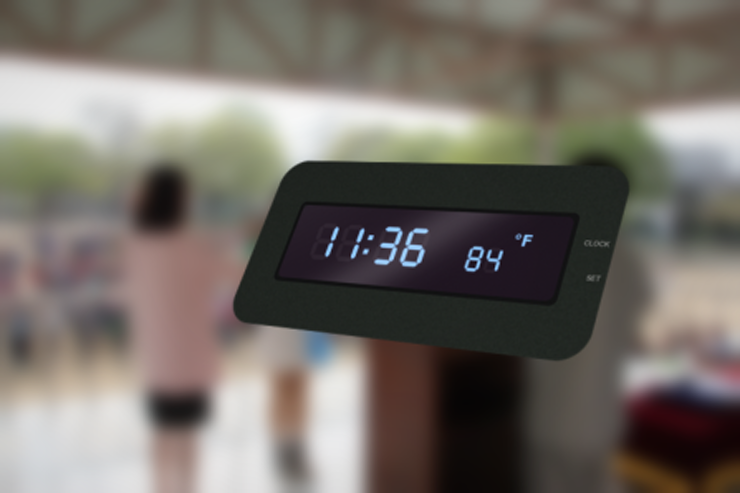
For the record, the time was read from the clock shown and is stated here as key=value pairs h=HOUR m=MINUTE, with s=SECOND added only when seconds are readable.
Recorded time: h=11 m=36
